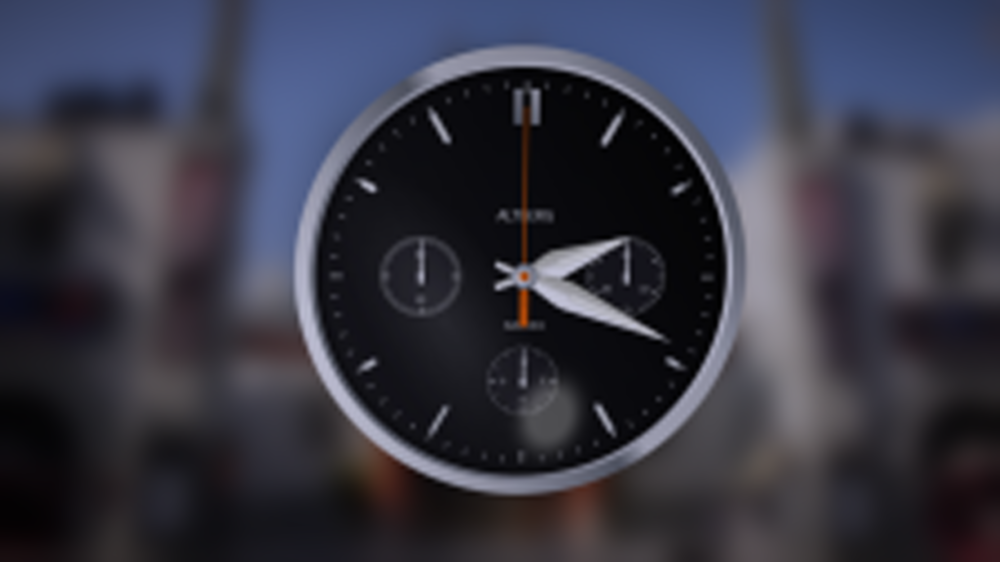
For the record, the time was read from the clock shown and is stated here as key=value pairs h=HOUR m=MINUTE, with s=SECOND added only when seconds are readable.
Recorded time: h=2 m=19
